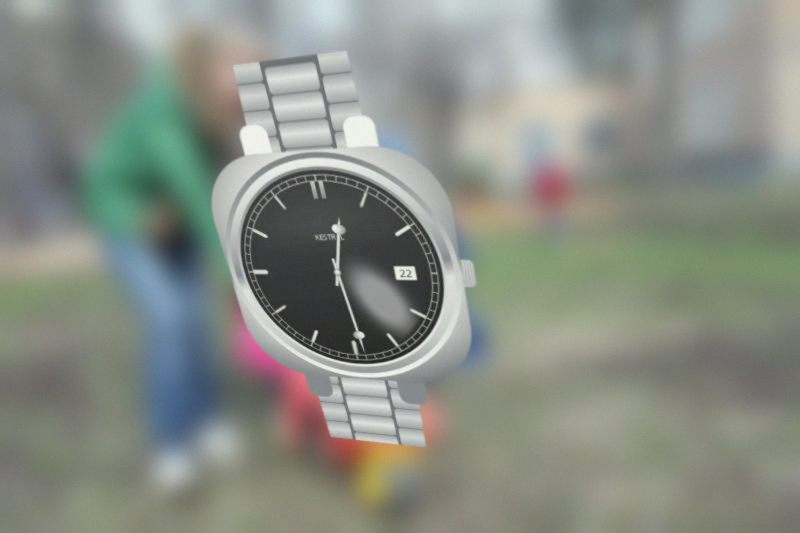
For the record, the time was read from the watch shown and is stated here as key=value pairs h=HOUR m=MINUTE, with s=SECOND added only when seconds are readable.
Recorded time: h=12 m=29
